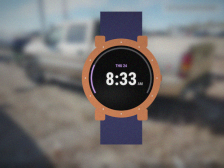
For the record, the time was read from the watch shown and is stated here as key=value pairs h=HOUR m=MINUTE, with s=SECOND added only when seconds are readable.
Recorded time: h=8 m=33
